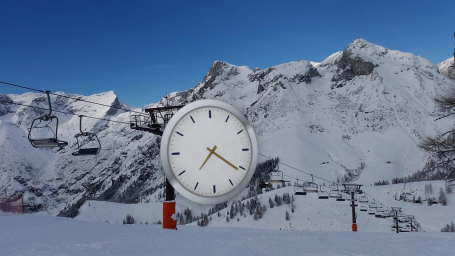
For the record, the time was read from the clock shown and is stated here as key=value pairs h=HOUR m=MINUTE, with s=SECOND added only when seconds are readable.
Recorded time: h=7 m=21
